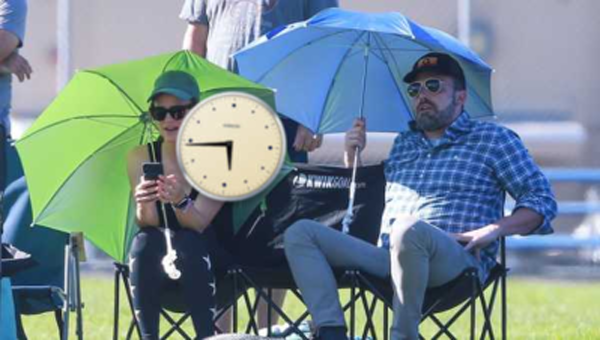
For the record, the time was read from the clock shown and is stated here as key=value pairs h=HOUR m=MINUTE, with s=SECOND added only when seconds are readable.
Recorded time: h=5 m=44
